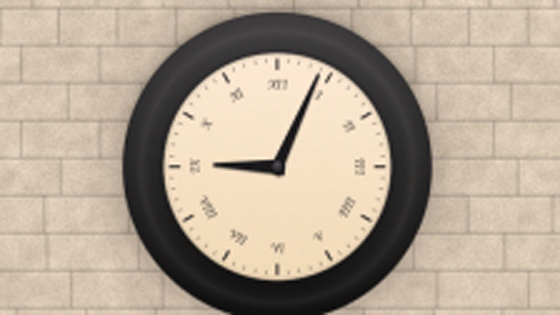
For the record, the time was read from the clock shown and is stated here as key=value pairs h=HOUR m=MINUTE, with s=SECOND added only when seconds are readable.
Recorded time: h=9 m=4
